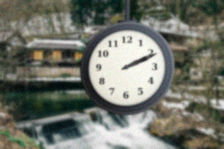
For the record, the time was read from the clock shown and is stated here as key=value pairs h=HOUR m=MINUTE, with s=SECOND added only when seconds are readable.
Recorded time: h=2 m=11
